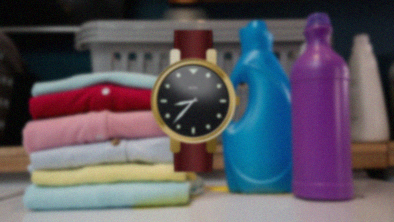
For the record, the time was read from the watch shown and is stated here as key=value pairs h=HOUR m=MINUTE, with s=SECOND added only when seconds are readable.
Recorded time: h=8 m=37
